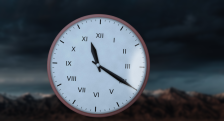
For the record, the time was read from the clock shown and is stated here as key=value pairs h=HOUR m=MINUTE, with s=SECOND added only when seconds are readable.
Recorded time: h=11 m=20
